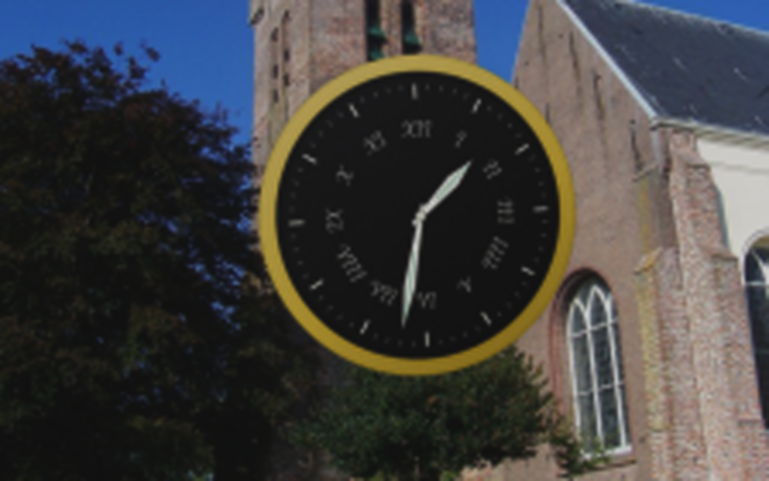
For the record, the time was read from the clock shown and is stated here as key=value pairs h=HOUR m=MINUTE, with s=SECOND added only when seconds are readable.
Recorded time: h=1 m=32
